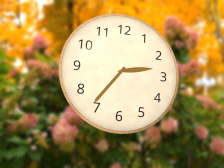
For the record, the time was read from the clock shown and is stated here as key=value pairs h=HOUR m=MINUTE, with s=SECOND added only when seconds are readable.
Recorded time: h=2 m=36
